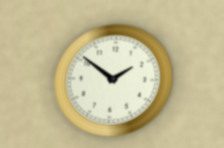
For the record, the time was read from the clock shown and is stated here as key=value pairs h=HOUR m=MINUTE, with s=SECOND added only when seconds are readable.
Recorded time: h=1 m=51
